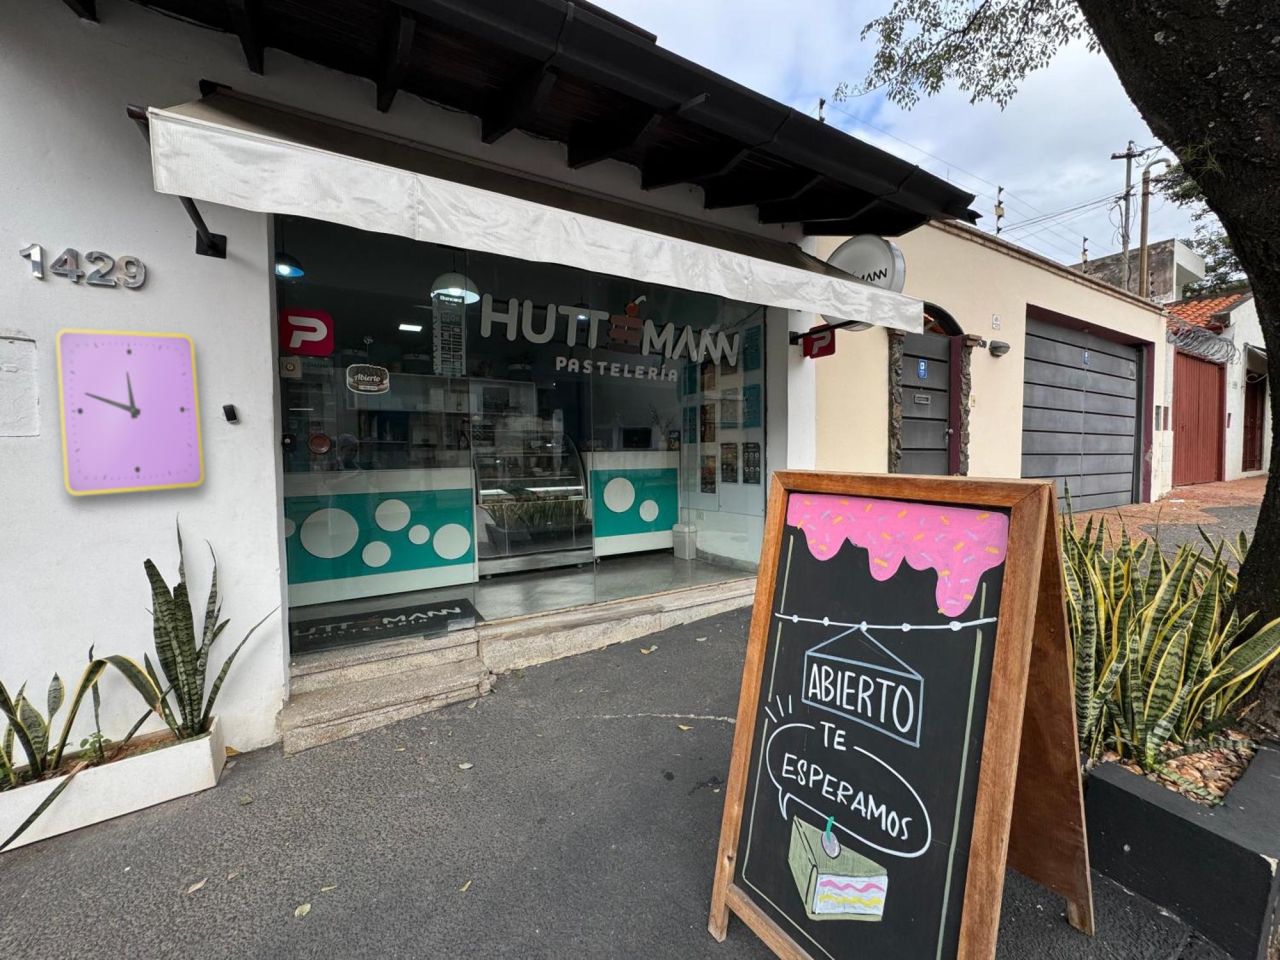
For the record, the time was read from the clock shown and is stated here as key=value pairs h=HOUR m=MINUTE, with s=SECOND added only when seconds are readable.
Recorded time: h=11 m=48
